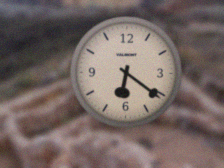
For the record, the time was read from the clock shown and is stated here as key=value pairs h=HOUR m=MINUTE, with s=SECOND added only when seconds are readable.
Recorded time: h=6 m=21
